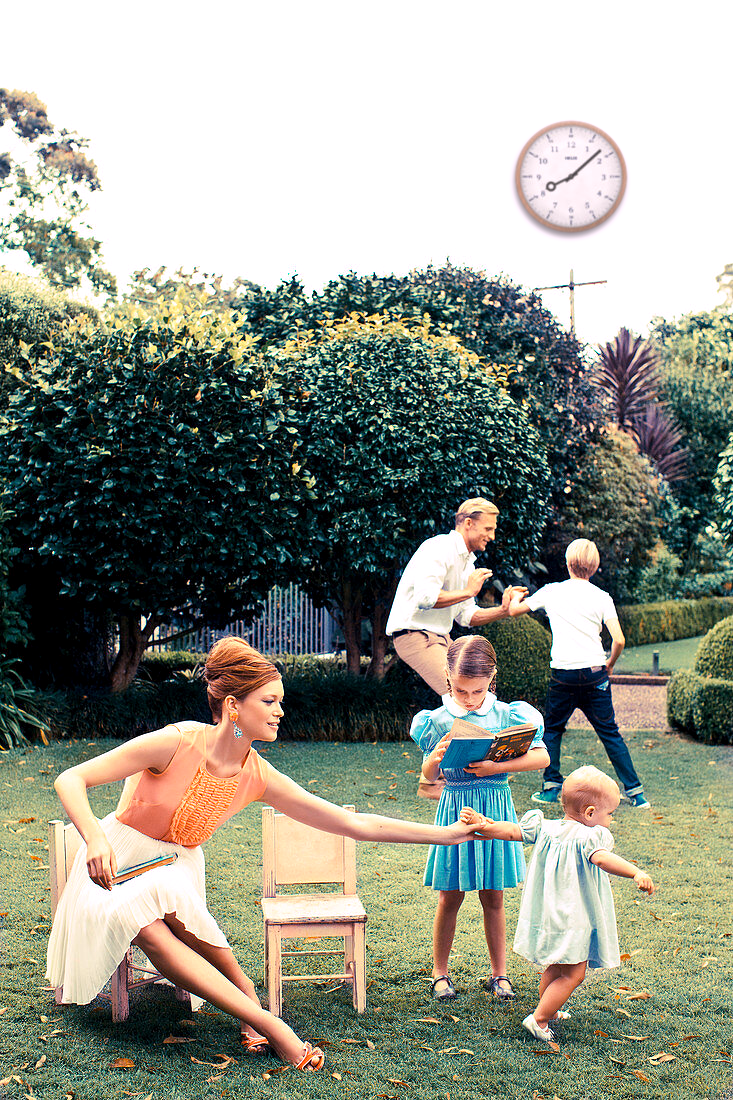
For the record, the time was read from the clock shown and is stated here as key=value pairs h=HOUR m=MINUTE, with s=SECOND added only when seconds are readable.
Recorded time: h=8 m=8
